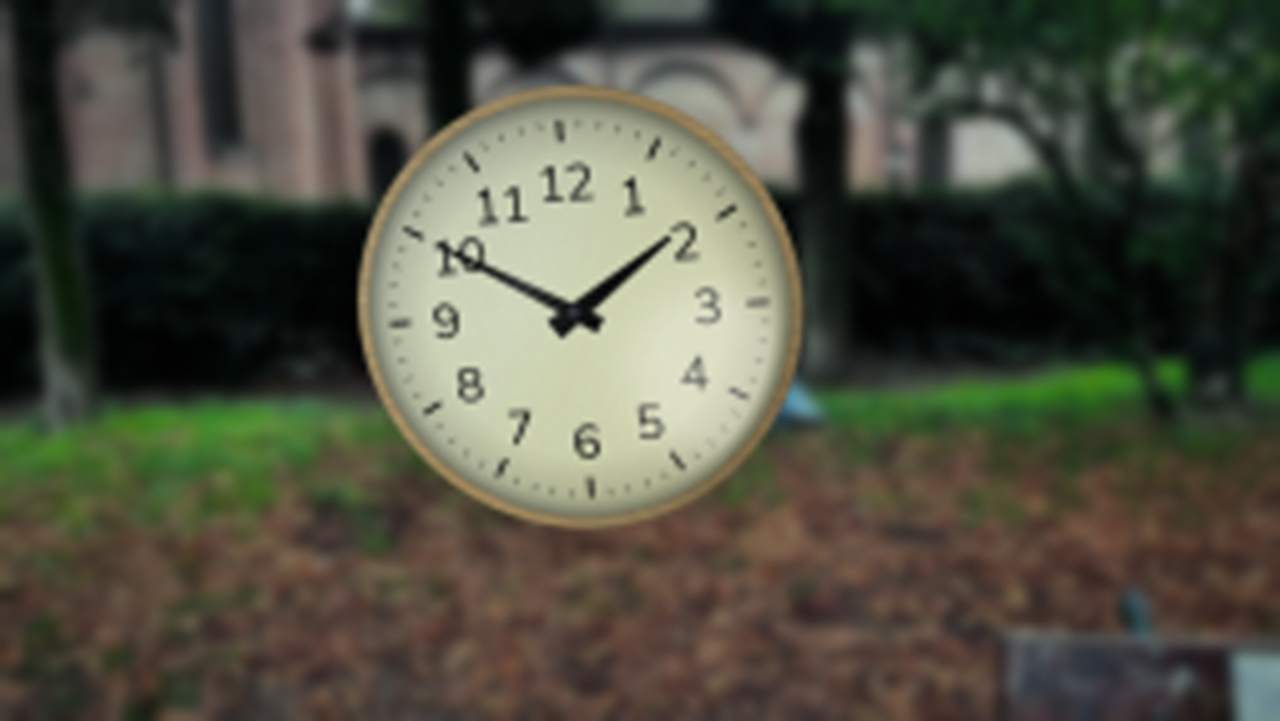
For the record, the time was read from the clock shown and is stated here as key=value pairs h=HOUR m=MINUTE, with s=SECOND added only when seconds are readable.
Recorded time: h=1 m=50
